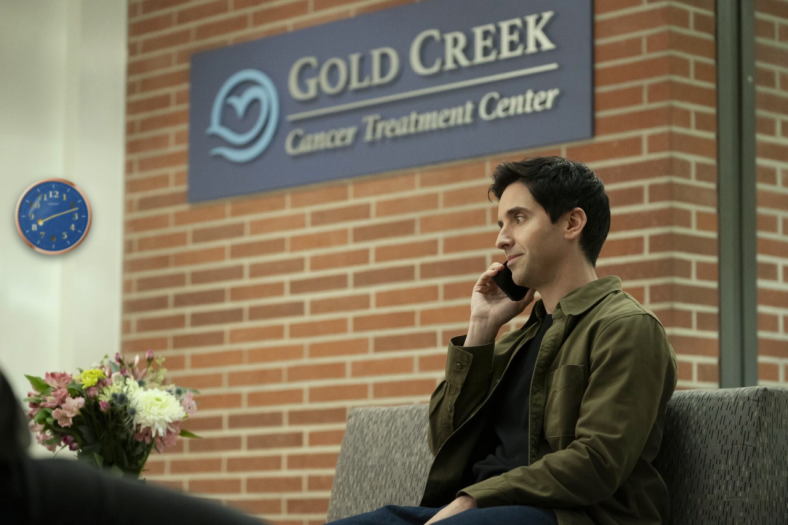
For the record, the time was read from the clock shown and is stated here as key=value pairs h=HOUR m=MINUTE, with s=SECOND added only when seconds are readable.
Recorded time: h=8 m=12
